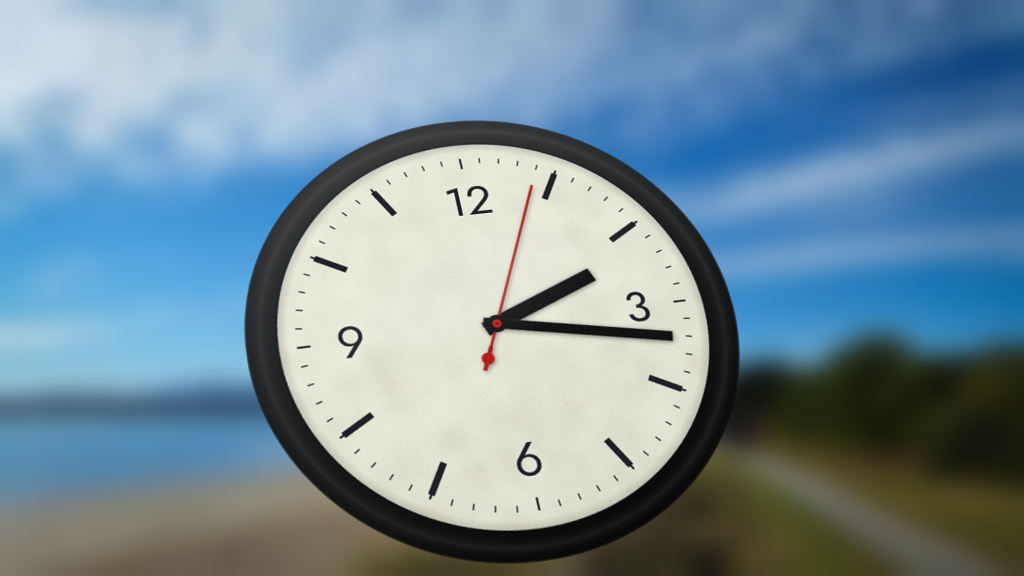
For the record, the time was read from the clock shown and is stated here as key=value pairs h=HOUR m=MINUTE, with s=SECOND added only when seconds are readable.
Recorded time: h=2 m=17 s=4
